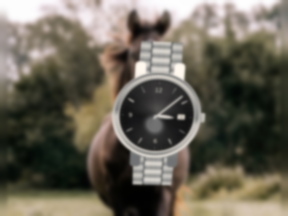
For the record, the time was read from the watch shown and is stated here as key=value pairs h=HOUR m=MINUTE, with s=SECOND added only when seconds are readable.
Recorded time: h=3 m=8
